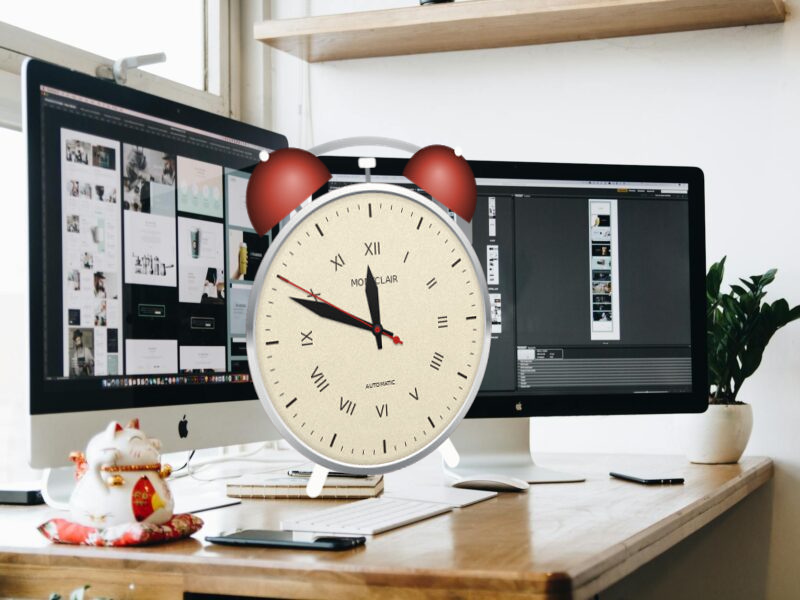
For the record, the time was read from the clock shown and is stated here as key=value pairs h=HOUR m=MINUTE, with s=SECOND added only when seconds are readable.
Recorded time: h=11 m=48 s=50
